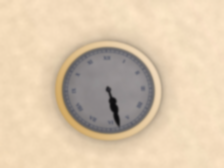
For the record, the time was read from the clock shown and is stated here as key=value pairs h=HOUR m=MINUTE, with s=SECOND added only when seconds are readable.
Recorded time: h=5 m=28
